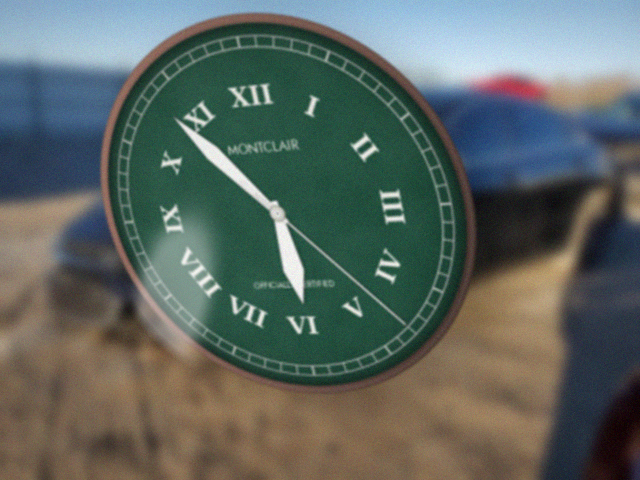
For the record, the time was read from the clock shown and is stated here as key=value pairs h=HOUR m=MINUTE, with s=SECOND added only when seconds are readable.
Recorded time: h=5 m=53 s=23
